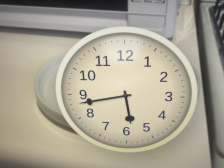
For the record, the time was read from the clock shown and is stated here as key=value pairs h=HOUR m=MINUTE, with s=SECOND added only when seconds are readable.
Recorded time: h=5 m=43
